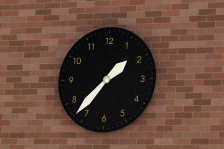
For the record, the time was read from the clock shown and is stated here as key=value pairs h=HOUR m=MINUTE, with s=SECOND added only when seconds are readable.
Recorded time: h=1 m=37
